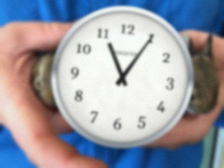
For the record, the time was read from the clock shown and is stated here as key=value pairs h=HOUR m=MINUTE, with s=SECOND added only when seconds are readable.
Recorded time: h=11 m=5
